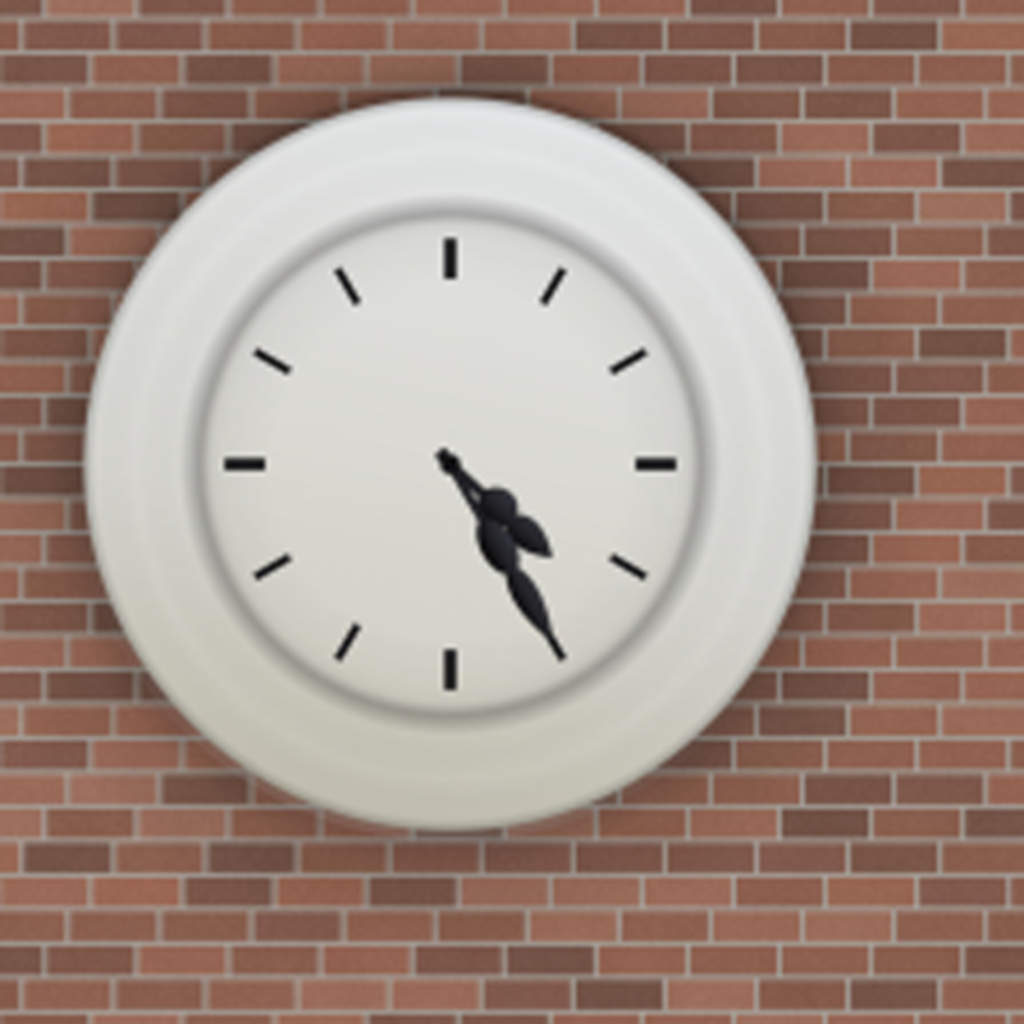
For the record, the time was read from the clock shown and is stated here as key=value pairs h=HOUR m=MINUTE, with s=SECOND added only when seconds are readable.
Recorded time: h=4 m=25
